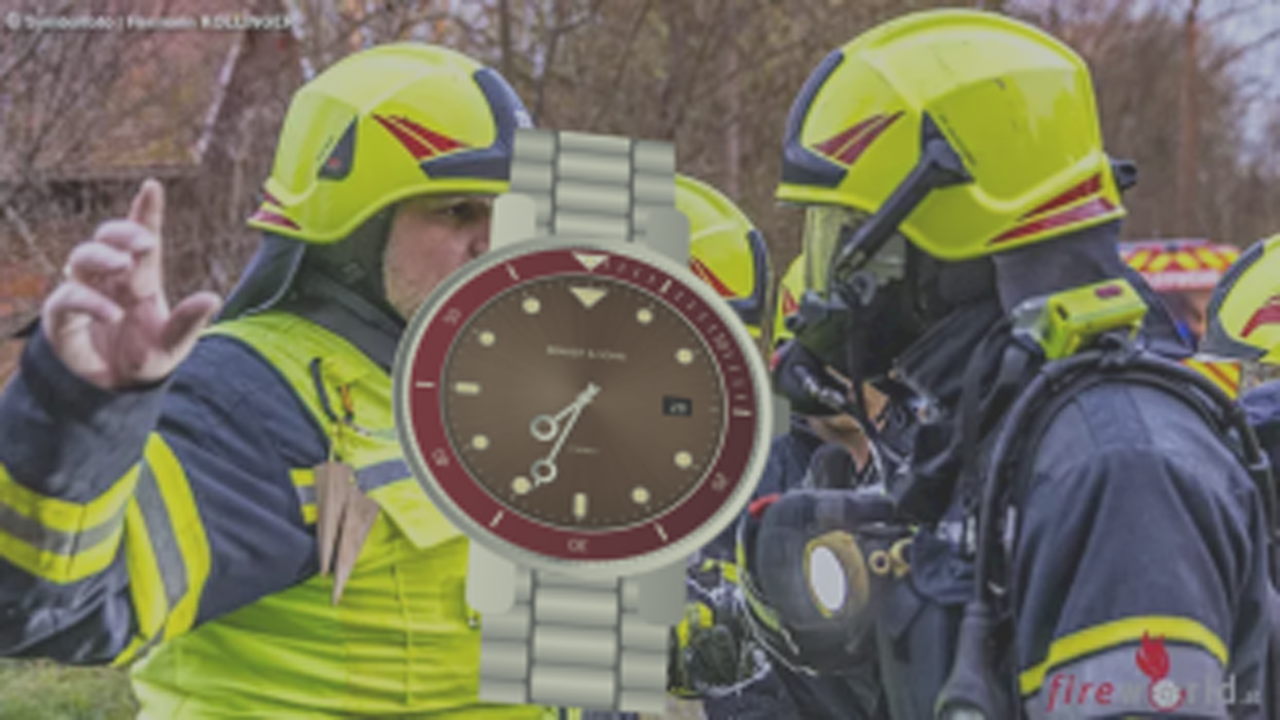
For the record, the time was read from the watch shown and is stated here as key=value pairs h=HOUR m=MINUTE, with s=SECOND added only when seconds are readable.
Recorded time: h=7 m=34
